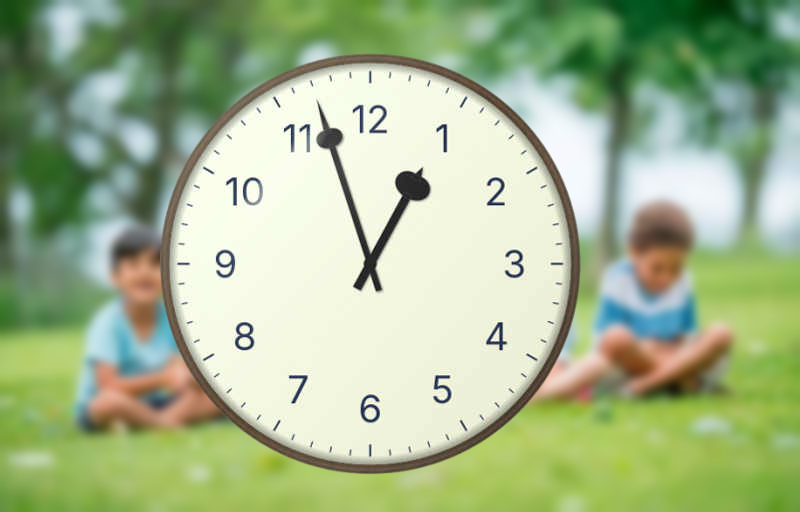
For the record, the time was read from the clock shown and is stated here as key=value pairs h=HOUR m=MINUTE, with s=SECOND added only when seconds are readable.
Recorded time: h=12 m=57
